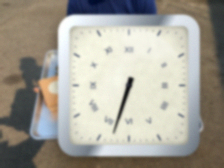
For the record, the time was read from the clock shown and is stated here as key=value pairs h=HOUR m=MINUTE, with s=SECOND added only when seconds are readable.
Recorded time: h=6 m=33
